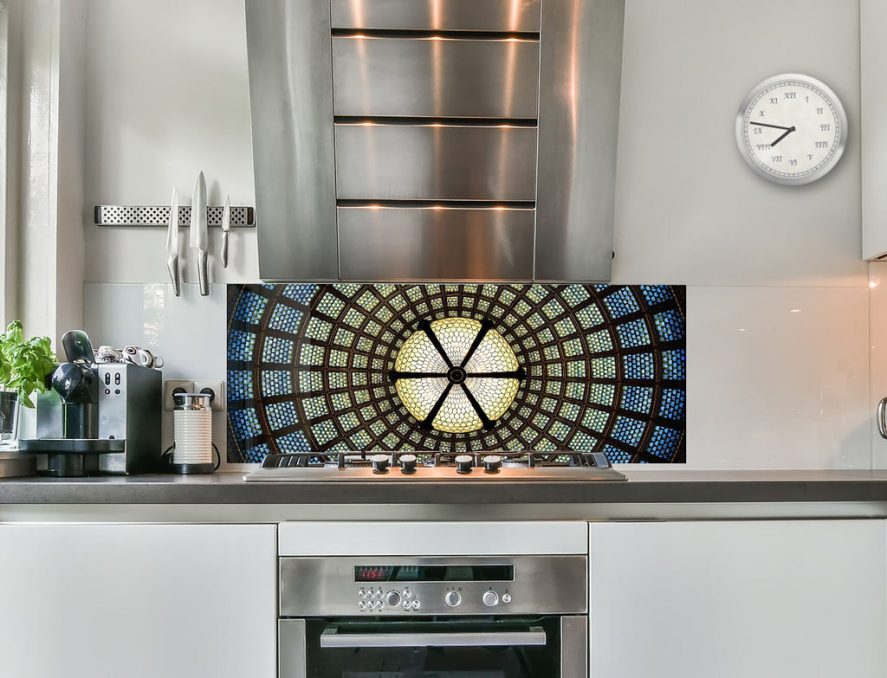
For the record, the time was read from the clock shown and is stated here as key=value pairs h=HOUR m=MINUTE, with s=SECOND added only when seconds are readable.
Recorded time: h=7 m=47
